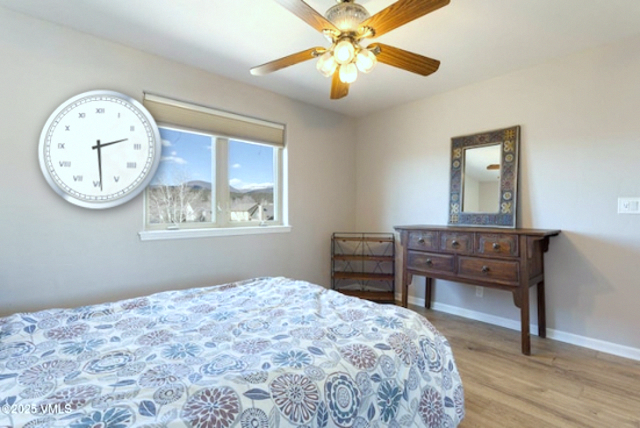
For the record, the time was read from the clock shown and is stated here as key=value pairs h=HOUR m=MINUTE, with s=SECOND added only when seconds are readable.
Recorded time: h=2 m=29
